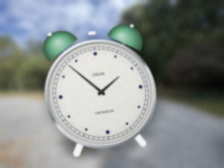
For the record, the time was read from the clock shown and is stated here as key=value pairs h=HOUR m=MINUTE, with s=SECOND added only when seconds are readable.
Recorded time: h=1 m=53
